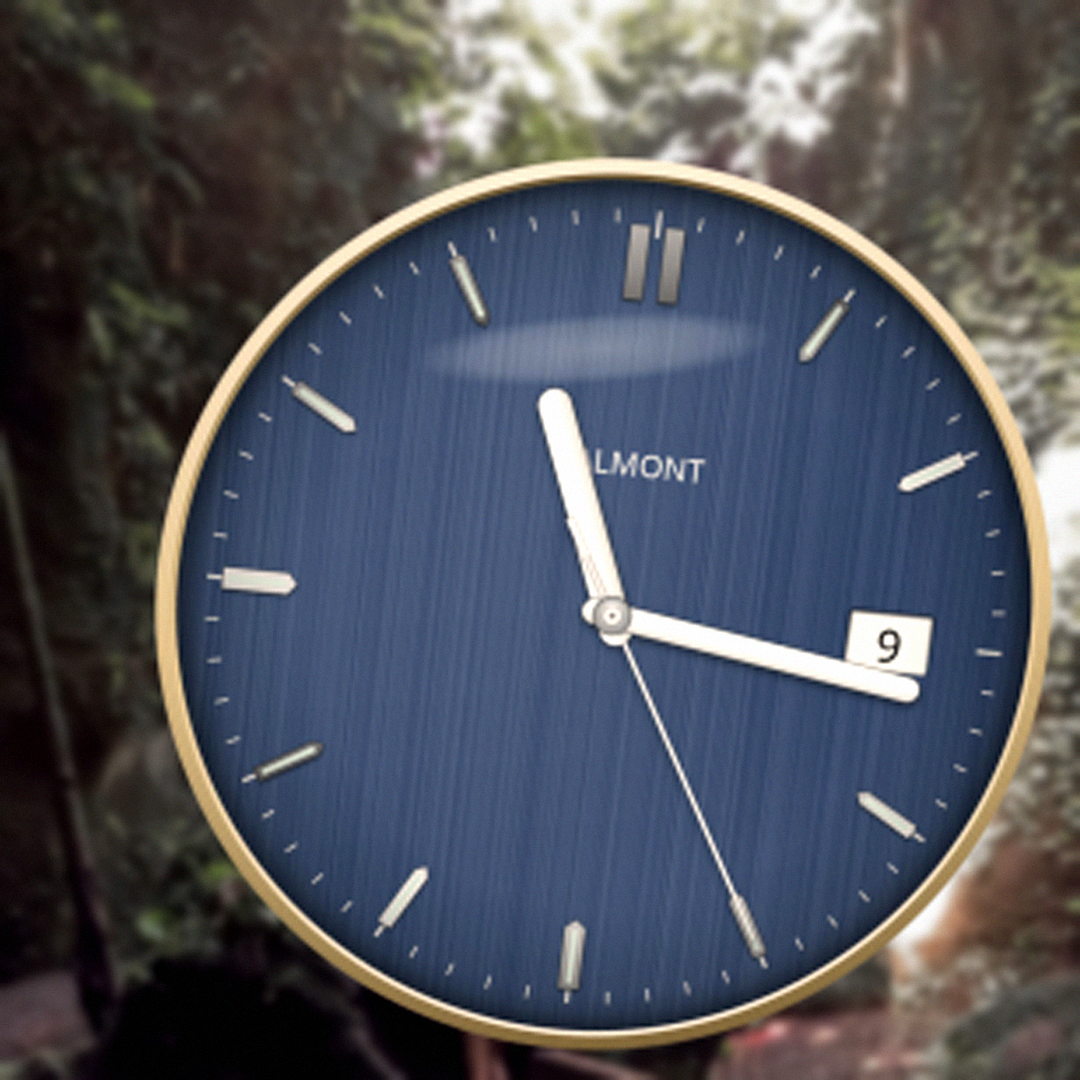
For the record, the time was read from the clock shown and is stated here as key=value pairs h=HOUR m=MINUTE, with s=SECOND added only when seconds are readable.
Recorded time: h=11 m=16 s=25
